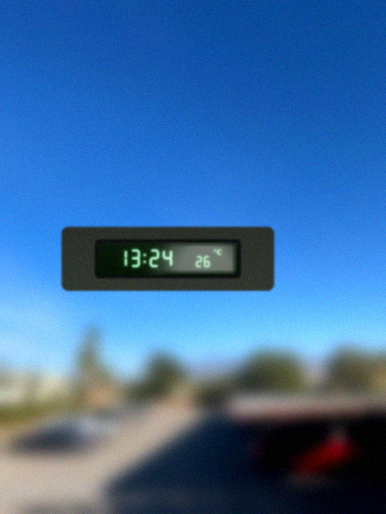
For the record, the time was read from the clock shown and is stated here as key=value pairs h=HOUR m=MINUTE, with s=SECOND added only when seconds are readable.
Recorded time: h=13 m=24
